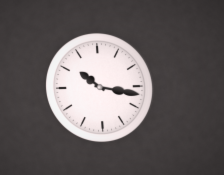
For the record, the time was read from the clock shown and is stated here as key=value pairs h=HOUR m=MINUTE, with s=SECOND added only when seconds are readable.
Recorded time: h=10 m=17
